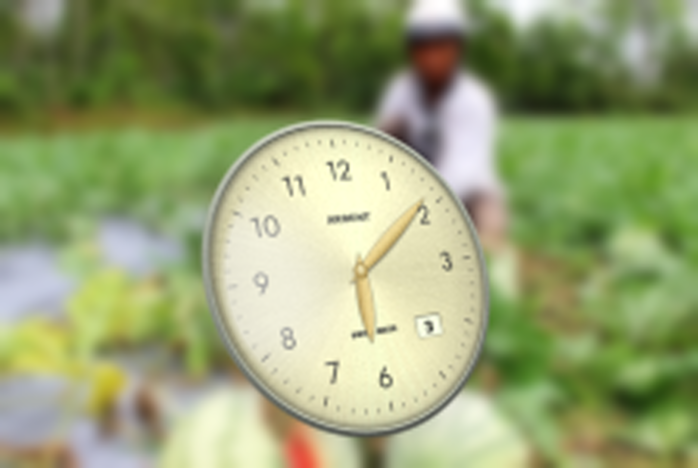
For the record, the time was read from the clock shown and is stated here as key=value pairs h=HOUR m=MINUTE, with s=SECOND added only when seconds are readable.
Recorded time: h=6 m=9
